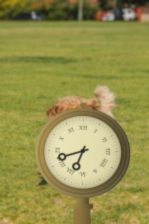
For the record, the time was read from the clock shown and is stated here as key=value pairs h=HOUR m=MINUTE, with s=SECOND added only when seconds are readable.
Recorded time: h=6 m=42
